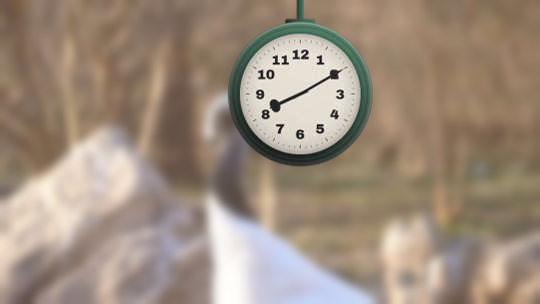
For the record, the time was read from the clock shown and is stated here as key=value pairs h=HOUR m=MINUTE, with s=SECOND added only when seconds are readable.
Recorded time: h=8 m=10
